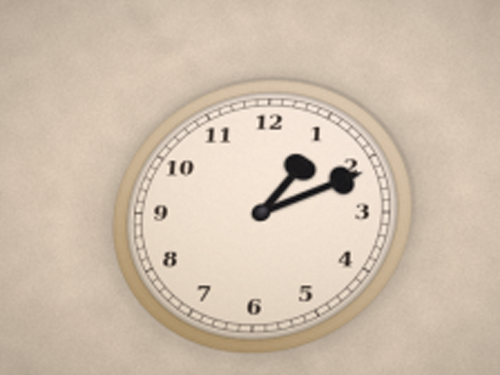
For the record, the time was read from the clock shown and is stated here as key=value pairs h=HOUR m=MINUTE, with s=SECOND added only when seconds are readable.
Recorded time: h=1 m=11
